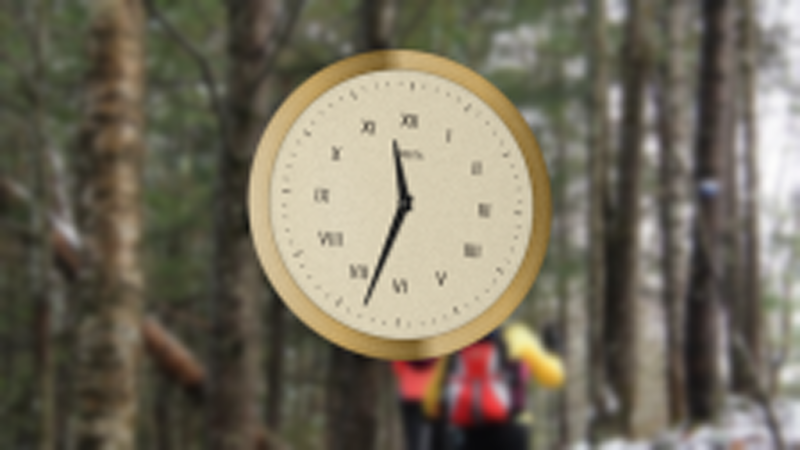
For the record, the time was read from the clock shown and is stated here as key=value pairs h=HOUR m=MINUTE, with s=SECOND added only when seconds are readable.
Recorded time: h=11 m=33
